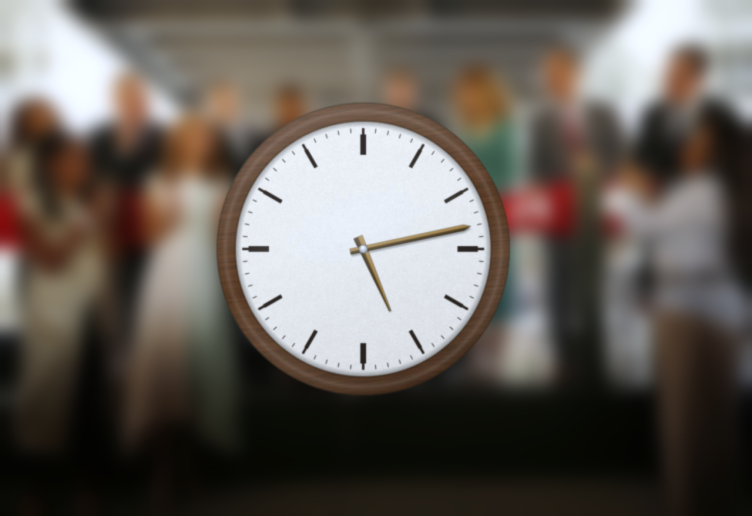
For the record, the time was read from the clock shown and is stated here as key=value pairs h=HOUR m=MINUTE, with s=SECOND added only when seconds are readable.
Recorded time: h=5 m=13
